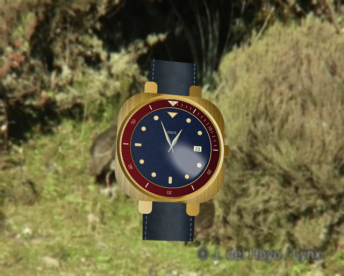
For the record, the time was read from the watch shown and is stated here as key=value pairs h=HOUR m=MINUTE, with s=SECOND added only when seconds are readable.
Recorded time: h=12 m=56
